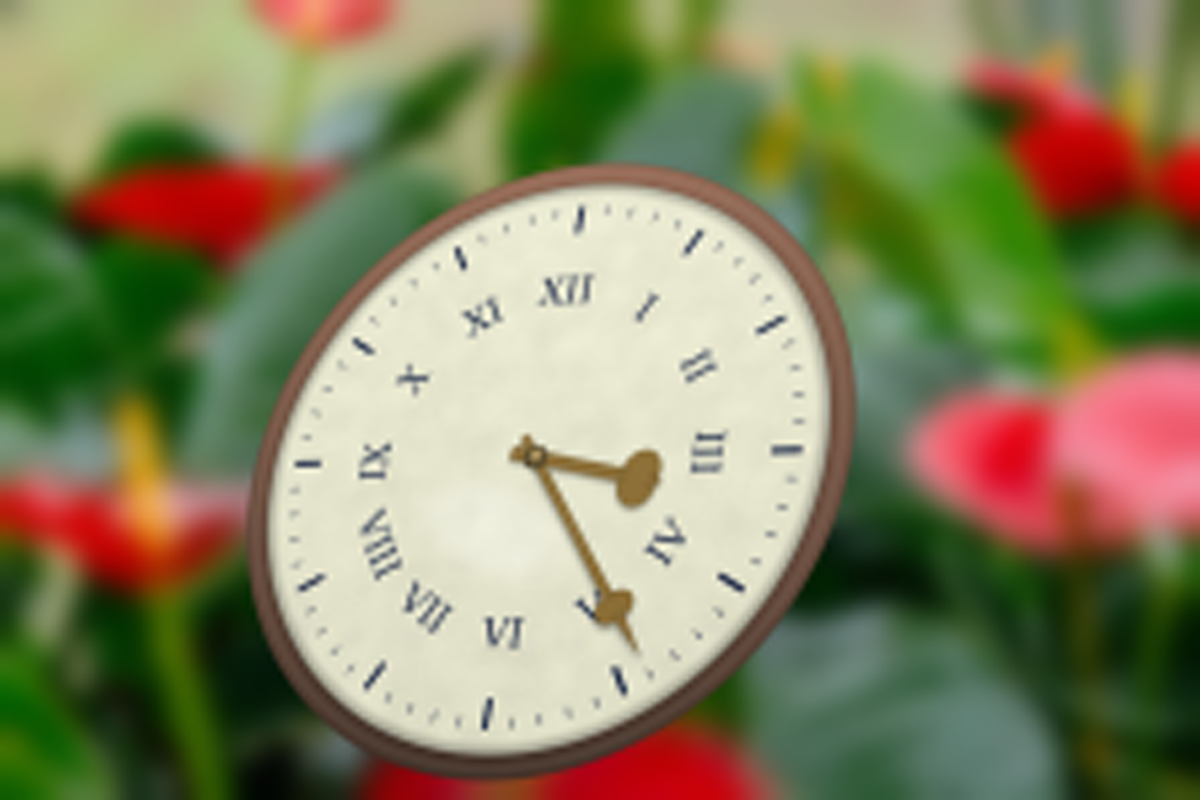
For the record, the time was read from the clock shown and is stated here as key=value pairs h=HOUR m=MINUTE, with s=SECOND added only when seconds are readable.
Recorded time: h=3 m=24
